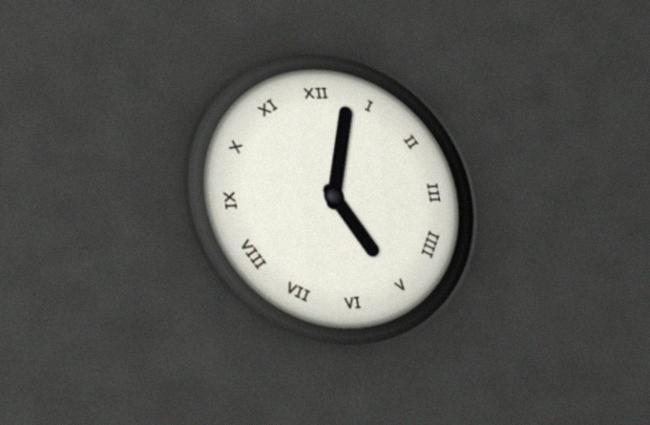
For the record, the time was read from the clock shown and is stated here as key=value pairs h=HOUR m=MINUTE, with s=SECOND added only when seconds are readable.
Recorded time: h=5 m=3
